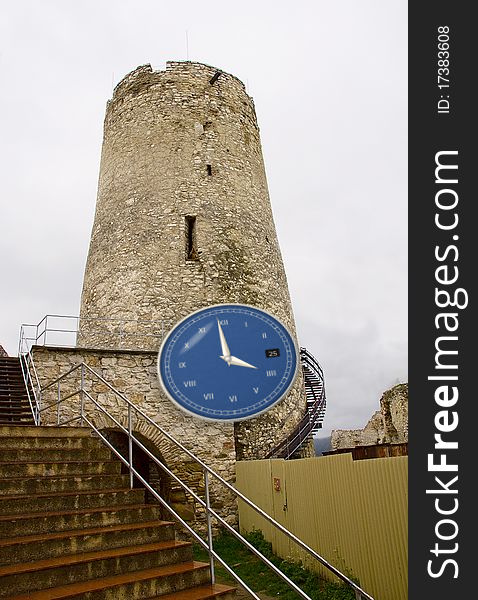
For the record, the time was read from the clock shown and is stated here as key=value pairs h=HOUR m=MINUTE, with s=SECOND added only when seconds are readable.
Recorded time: h=3 m=59
